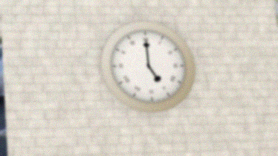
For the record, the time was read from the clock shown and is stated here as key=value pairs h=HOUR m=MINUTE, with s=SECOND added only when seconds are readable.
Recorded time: h=5 m=0
